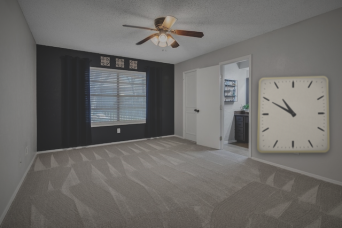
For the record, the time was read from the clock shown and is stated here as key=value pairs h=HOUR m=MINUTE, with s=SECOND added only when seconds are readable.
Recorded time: h=10 m=50
